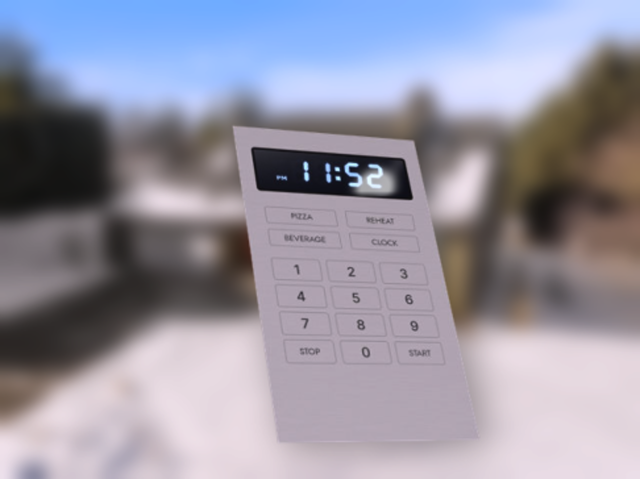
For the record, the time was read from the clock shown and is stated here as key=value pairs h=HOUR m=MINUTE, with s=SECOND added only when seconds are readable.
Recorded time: h=11 m=52
